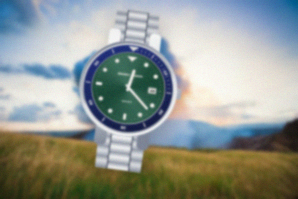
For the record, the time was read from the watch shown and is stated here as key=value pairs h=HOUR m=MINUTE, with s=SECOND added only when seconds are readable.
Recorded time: h=12 m=22
